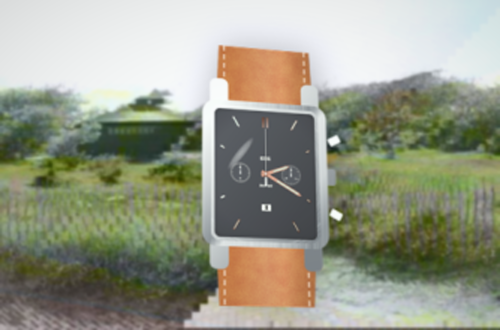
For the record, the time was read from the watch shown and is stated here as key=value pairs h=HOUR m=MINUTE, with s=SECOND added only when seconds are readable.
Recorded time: h=2 m=20
